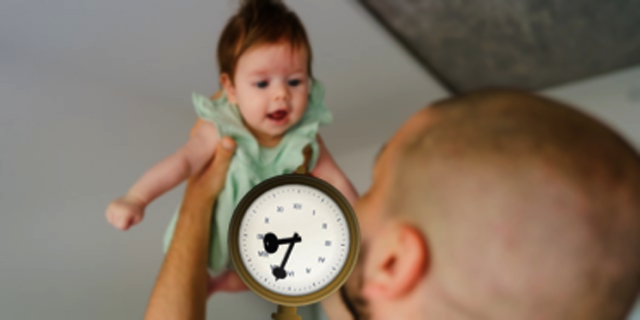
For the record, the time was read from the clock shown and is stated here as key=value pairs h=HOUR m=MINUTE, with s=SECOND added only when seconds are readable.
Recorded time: h=8 m=33
